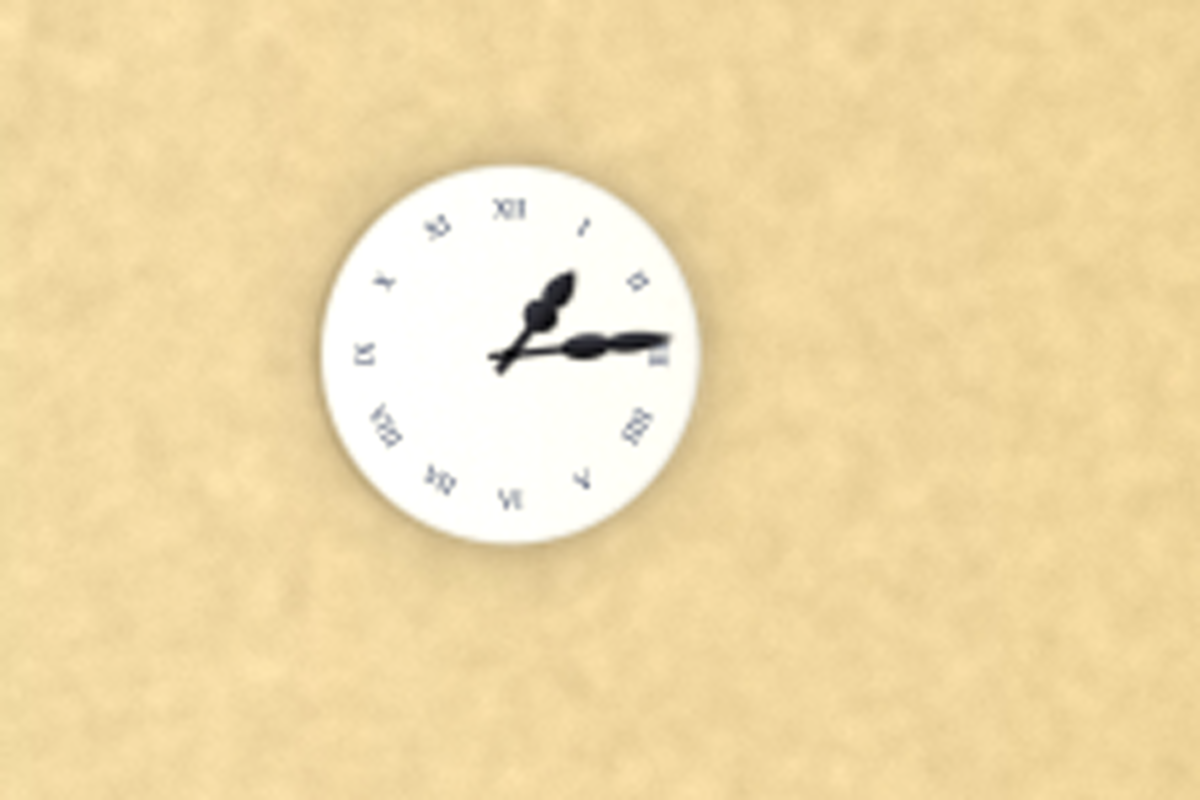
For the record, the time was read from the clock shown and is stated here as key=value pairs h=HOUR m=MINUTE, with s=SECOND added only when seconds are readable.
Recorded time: h=1 m=14
